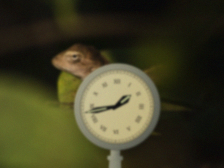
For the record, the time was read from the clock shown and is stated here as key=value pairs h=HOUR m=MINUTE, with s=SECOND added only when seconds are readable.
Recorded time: h=1 m=43
